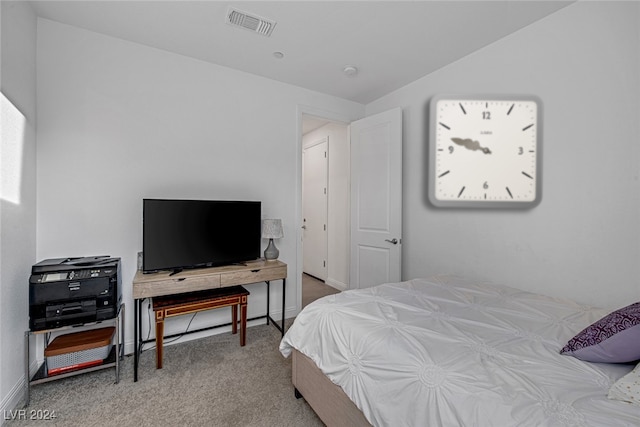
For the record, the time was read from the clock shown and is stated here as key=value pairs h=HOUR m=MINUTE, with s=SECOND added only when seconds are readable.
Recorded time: h=9 m=48
